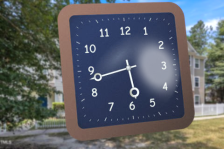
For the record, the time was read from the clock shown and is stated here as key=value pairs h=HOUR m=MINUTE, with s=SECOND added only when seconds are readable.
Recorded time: h=5 m=43
